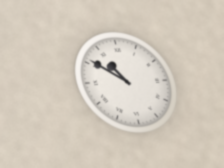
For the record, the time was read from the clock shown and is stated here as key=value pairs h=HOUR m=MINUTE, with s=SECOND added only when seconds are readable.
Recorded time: h=10 m=51
